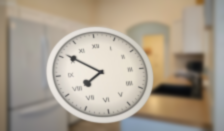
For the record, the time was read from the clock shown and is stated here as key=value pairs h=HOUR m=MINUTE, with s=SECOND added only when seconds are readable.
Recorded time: h=7 m=51
